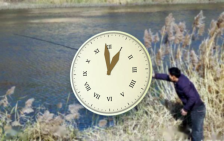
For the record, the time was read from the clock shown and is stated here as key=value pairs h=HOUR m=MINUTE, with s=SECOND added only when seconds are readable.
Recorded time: h=12 m=59
